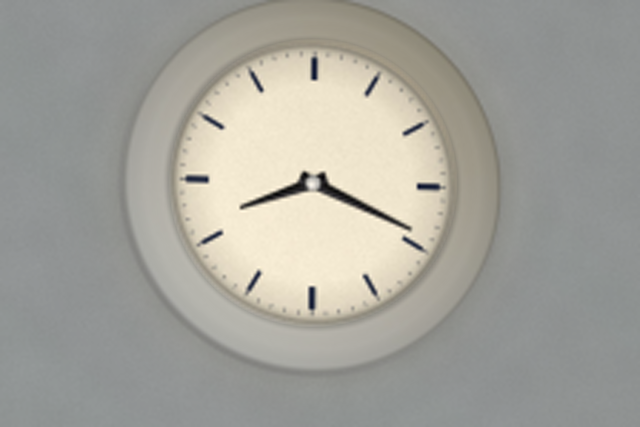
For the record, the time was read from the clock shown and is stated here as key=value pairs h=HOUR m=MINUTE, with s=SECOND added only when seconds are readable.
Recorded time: h=8 m=19
